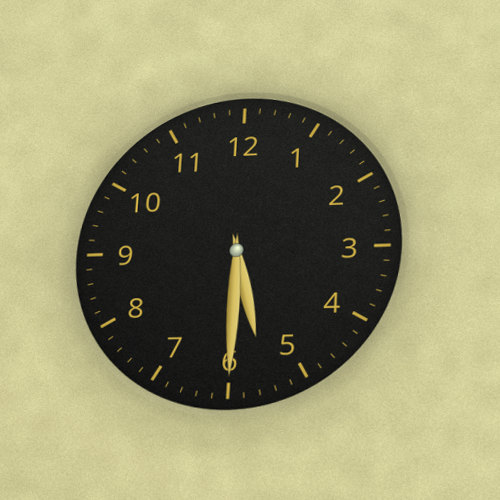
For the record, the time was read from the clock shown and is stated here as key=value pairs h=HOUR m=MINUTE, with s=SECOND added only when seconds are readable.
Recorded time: h=5 m=30
